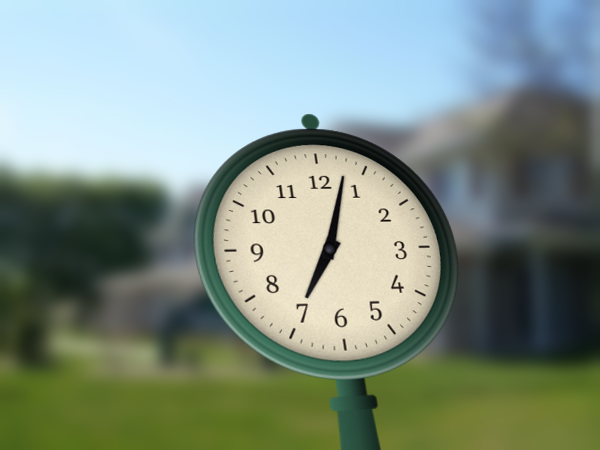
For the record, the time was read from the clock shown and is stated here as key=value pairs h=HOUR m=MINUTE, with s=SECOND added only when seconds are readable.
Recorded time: h=7 m=3
